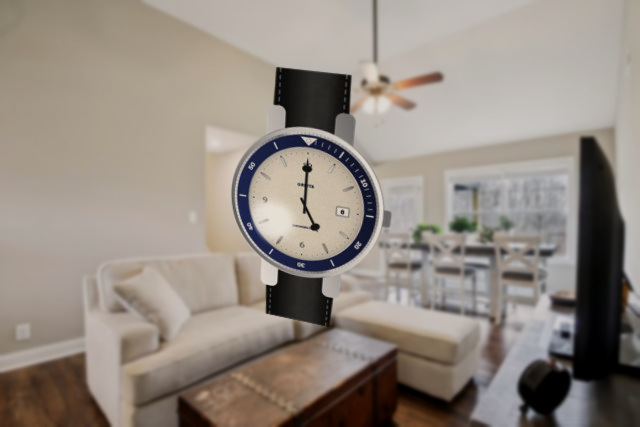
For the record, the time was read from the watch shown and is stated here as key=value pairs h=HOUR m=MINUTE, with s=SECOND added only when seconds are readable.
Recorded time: h=5 m=0
